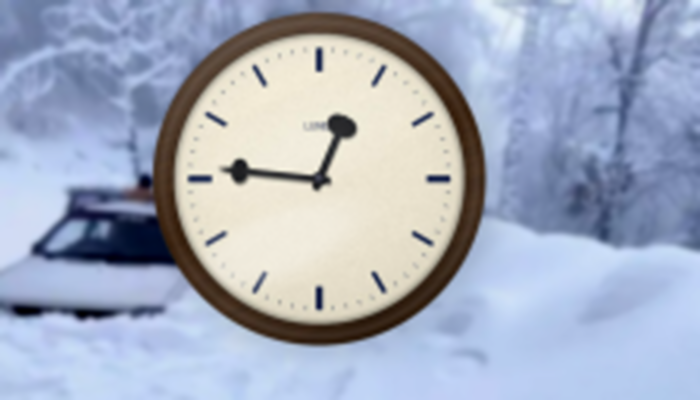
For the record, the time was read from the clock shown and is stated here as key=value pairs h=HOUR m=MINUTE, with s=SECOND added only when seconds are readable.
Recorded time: h=12 m=46
